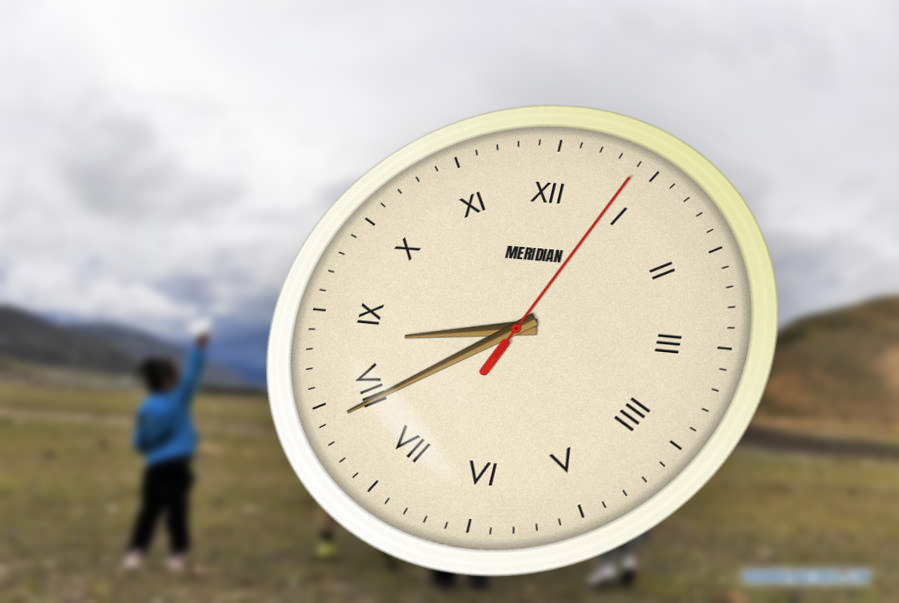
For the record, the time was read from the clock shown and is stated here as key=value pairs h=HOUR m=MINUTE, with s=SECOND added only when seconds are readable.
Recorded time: h=8 m=39 s=4
